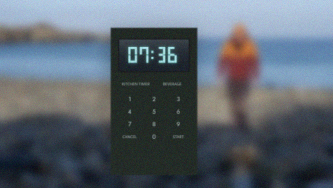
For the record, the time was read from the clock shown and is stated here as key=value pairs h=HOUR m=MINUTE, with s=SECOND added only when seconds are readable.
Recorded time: h=7 m=36
